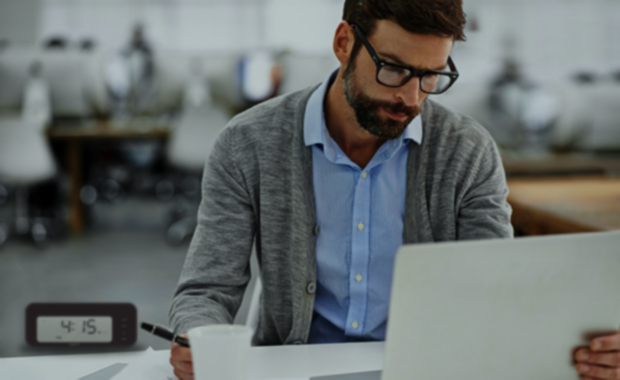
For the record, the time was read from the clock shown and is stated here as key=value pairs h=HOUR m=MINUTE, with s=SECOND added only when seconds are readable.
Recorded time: h=4 m=15
